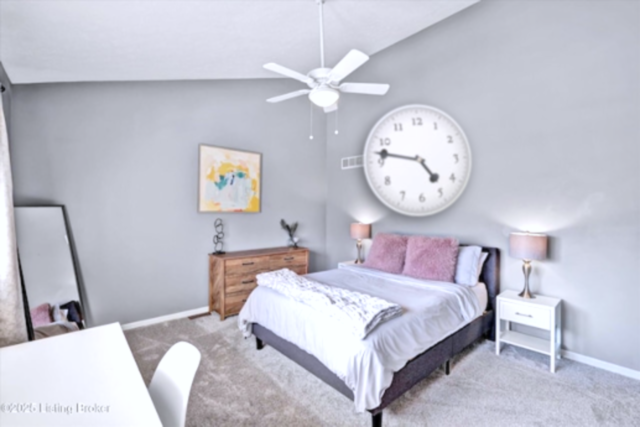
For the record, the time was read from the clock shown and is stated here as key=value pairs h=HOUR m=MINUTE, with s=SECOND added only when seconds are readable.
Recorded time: h=4 m=47
